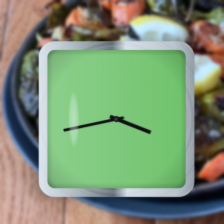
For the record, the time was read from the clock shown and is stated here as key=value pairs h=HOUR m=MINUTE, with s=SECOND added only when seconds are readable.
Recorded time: h=3 m=43
